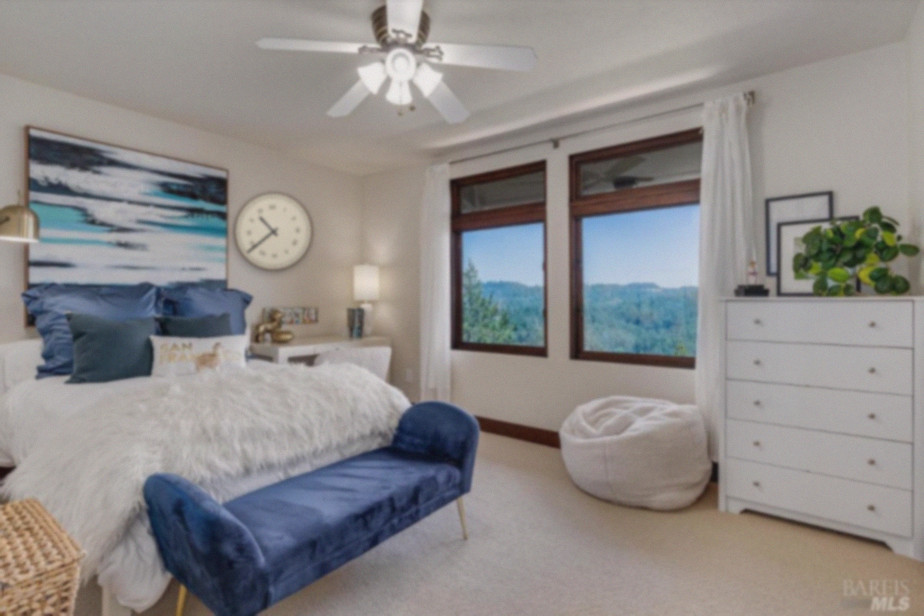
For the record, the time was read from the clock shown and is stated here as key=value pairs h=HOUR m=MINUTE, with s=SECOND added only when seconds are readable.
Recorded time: h=10 m=39
